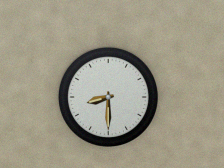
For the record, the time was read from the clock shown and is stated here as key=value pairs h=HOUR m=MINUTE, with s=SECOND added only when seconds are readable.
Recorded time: h=8 m=30
